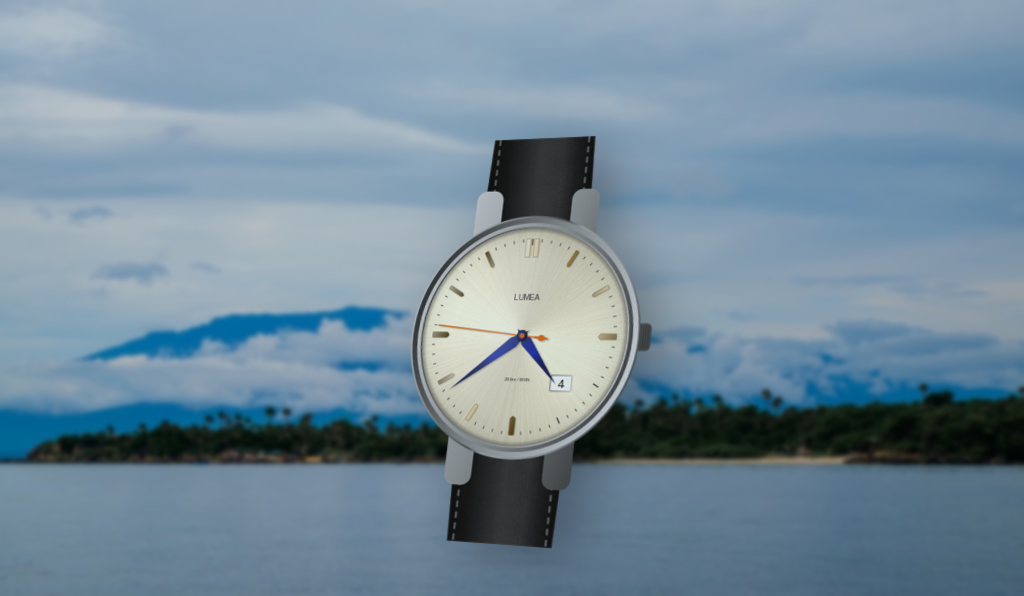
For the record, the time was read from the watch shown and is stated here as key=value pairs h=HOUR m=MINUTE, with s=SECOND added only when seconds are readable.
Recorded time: h=4 m=38 s=46
